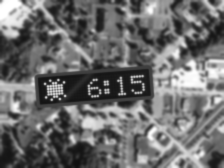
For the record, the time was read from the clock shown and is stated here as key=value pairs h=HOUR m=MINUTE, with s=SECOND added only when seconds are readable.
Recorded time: h=6 m=15
